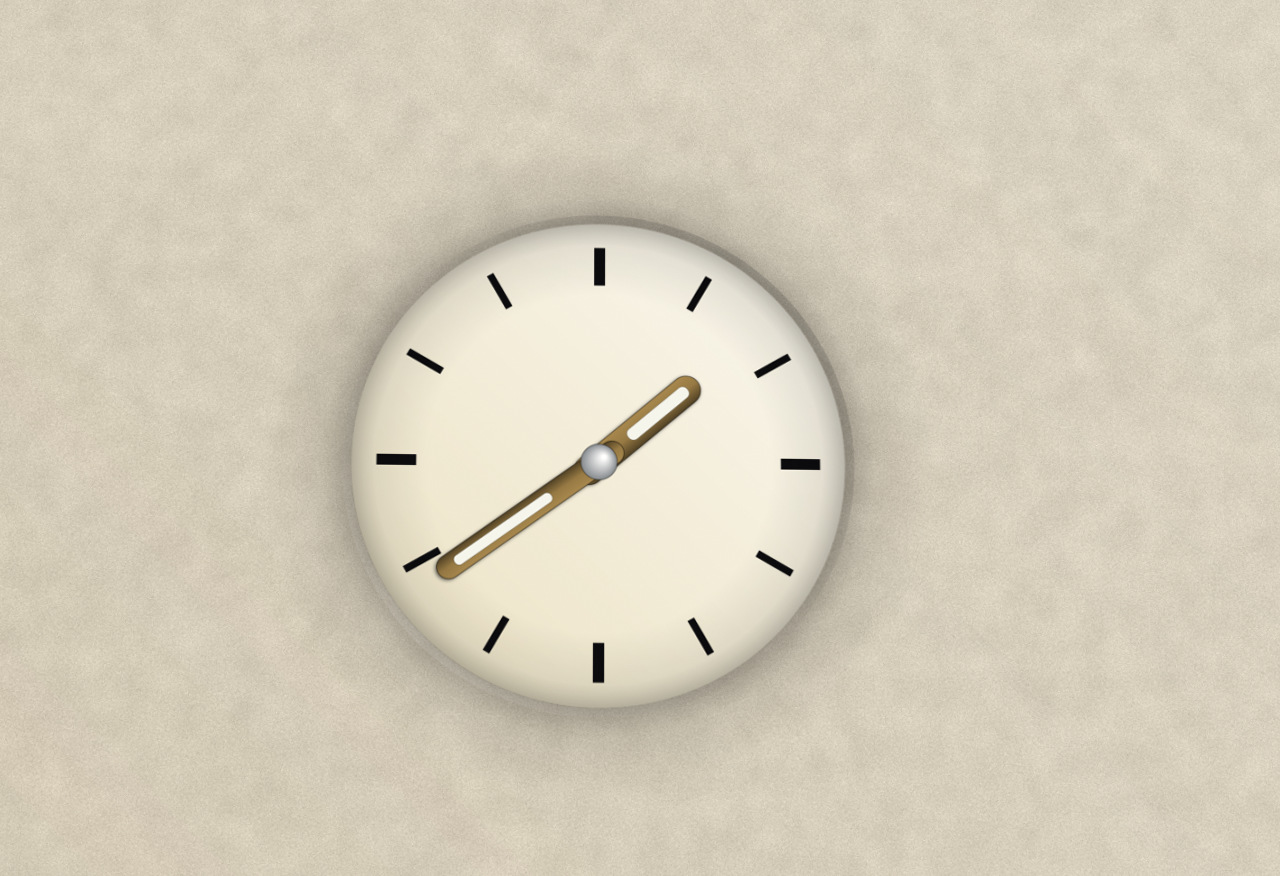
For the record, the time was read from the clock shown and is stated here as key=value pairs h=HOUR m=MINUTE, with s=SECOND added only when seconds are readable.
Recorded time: h=1 m=39
